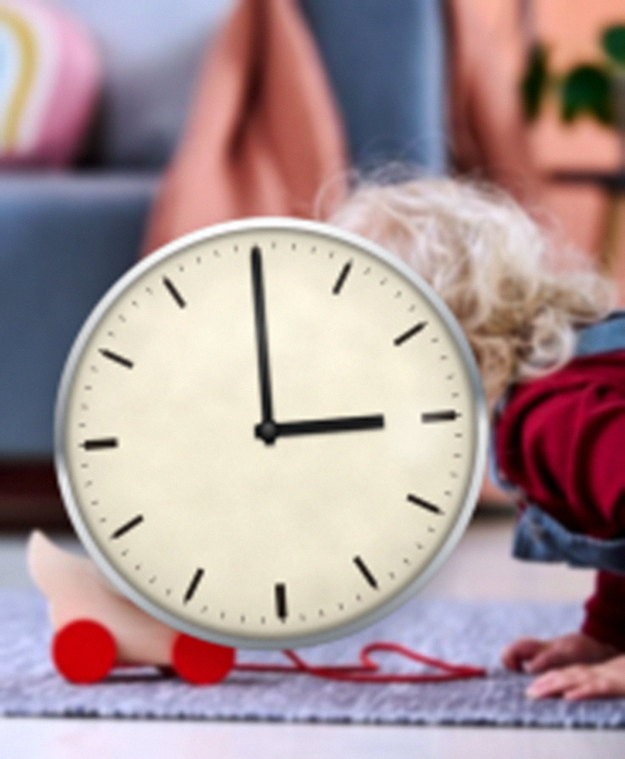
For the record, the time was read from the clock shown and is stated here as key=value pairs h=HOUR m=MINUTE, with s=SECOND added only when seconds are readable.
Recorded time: h=3 m=0
